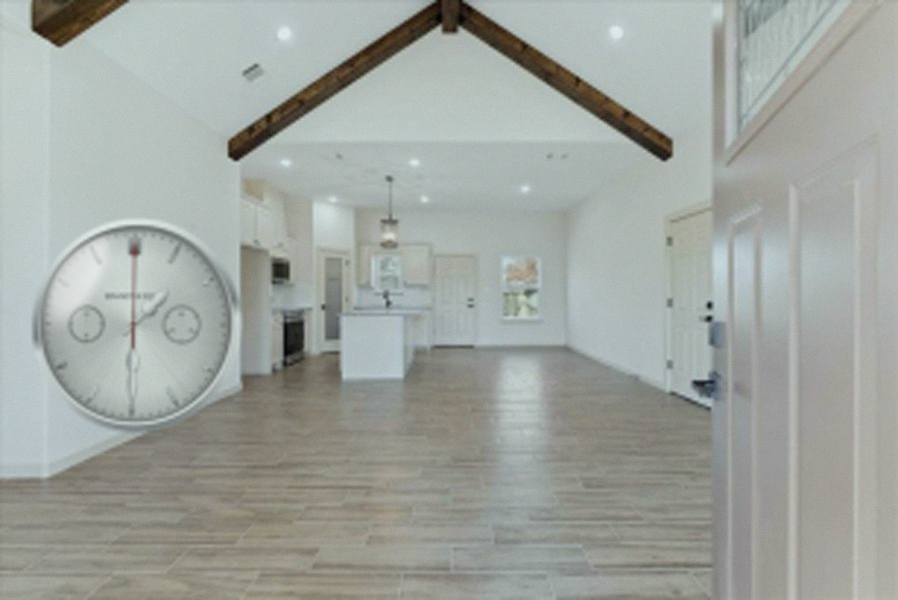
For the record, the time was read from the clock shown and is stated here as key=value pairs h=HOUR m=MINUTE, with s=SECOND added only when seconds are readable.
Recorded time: h=1 m=30
